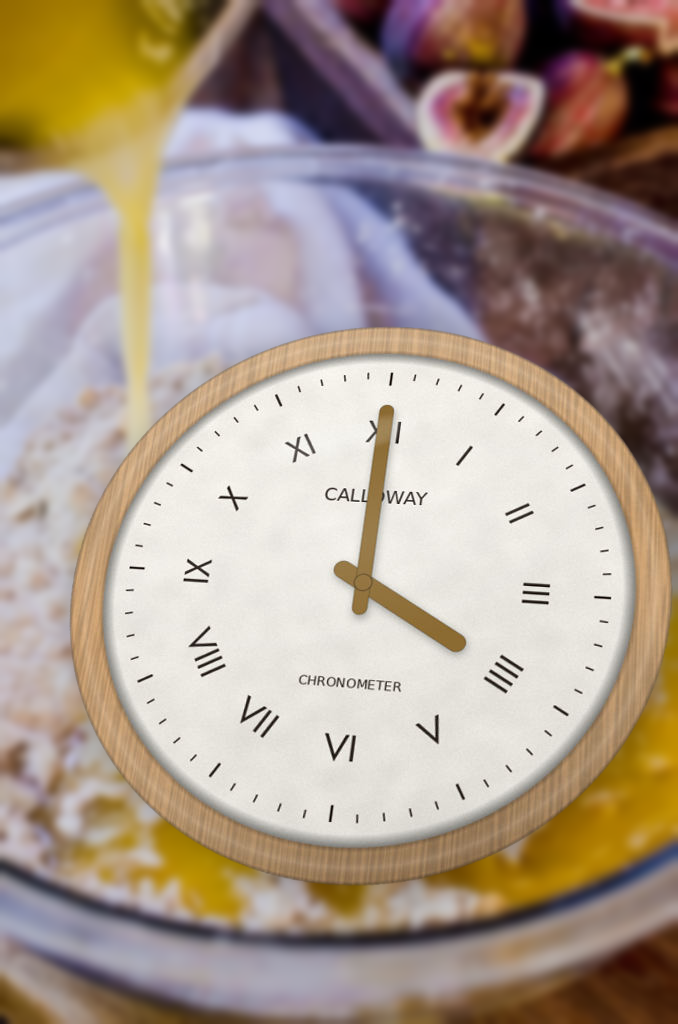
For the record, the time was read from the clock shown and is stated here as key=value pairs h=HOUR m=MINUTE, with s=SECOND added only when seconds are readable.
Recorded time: h=4 m=0
